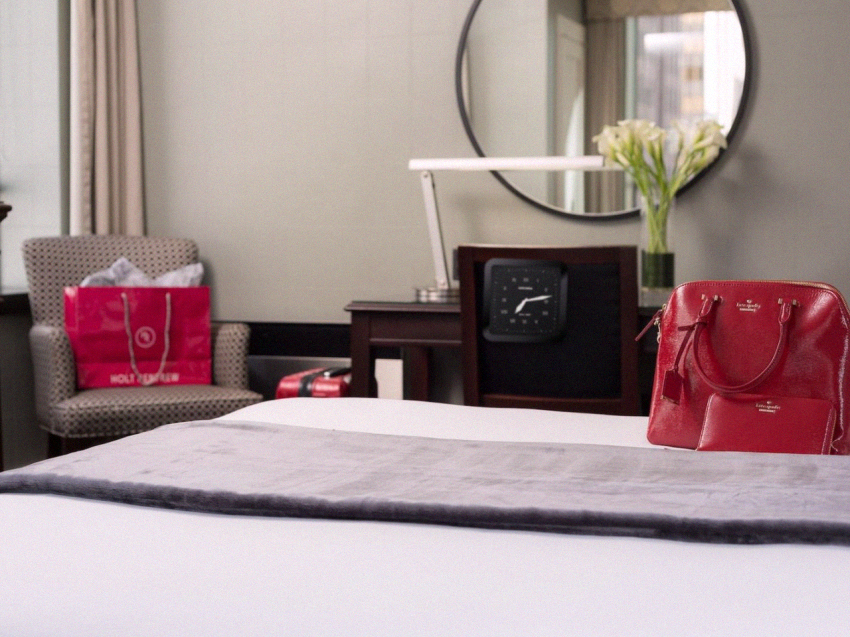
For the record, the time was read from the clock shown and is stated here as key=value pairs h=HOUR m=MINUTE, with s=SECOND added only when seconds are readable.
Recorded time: h=7 m=13
